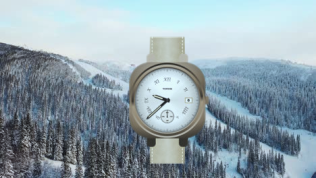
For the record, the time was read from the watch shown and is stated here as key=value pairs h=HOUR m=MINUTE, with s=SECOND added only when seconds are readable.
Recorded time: h=9 m=38
